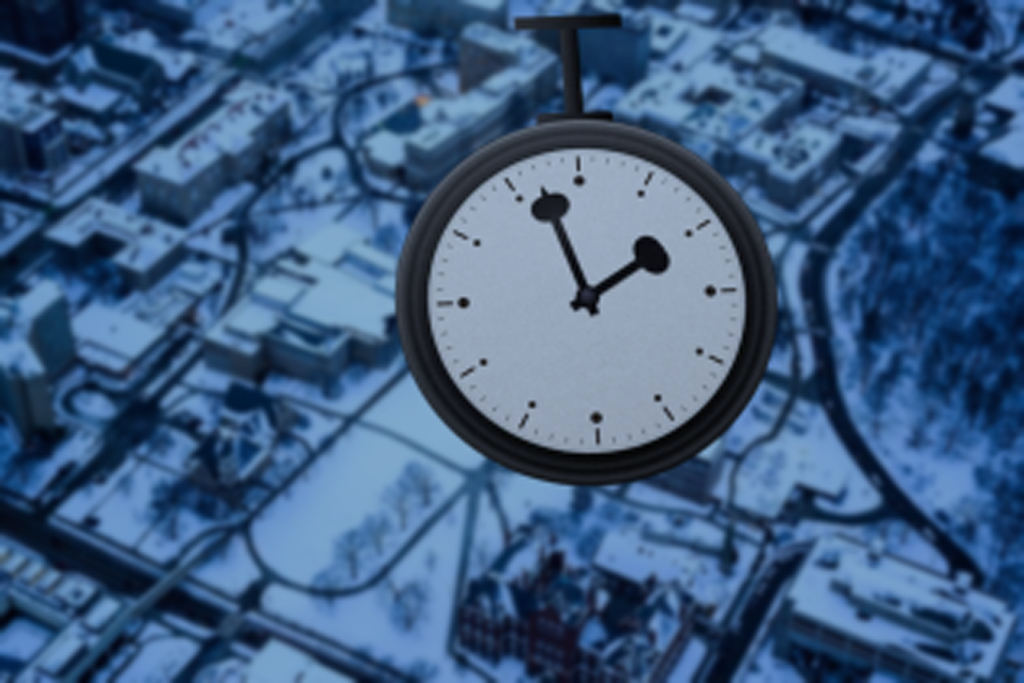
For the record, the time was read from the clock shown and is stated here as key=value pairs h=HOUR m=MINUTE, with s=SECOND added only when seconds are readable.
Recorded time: h=1 m=57
